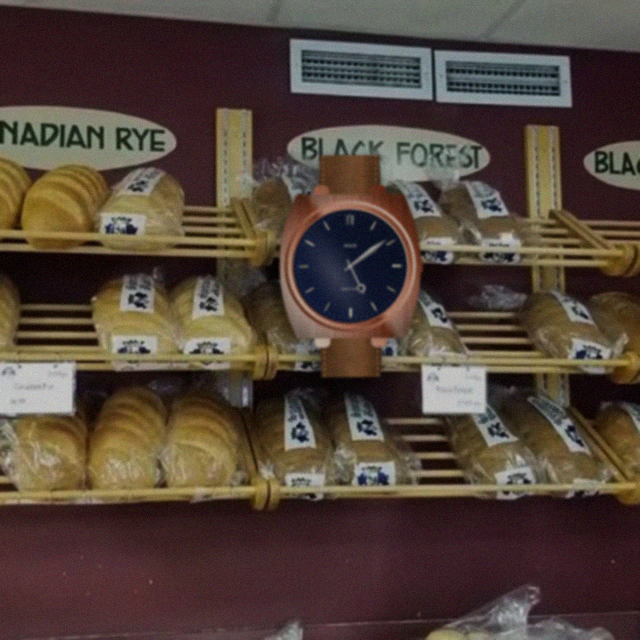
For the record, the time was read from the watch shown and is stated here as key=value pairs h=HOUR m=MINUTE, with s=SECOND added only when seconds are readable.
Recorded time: h=5 m=9
